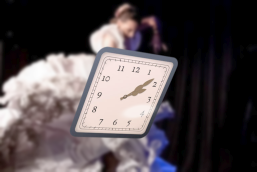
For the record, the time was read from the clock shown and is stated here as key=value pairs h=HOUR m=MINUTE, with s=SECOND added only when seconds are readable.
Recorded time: h=2 m=8
